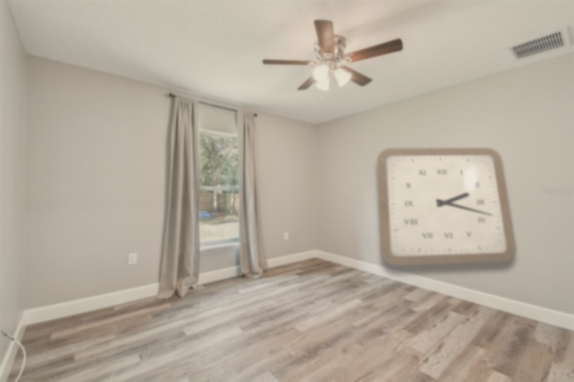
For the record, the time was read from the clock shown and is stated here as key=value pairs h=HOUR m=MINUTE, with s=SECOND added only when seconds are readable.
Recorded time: h=2 m=18
